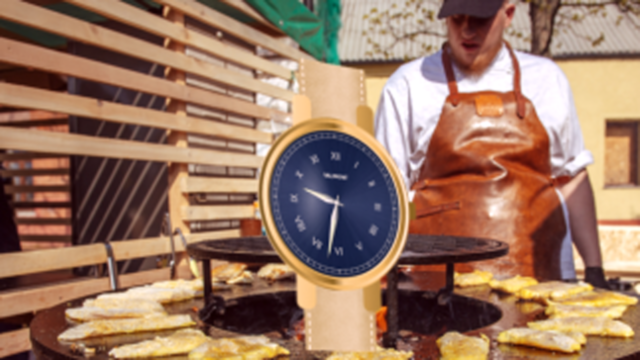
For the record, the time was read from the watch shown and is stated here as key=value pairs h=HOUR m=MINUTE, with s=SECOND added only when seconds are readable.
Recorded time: h=9 m=32
